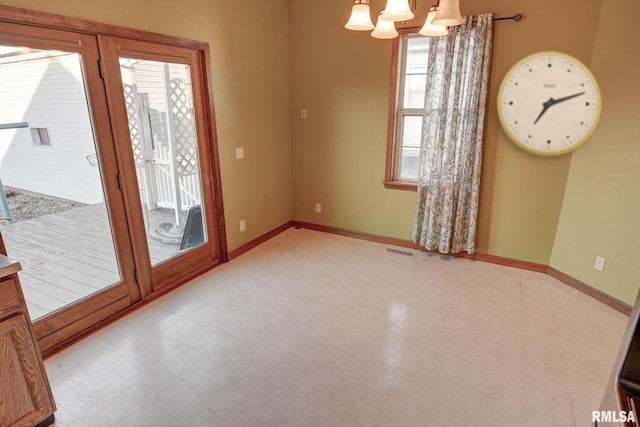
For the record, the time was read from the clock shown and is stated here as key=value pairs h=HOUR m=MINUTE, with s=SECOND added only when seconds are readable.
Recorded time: h=7 m=12
